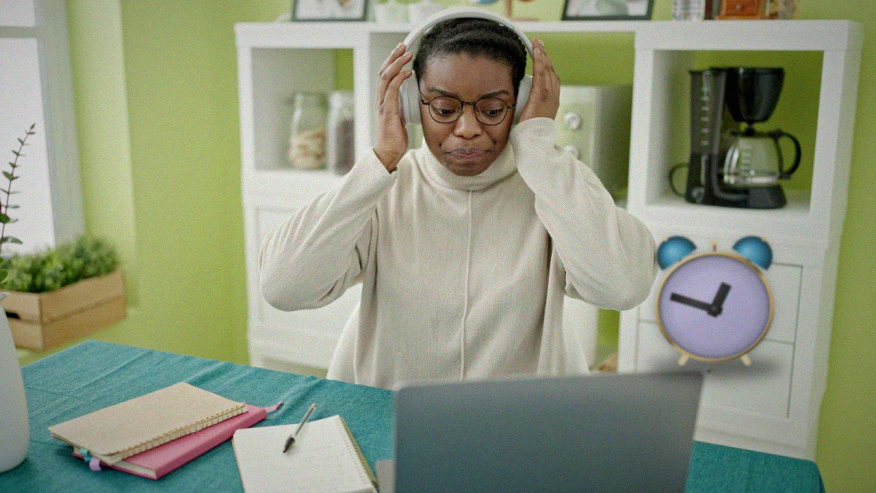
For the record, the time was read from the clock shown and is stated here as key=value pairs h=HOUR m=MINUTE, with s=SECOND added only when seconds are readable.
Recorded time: h=12 m=48
